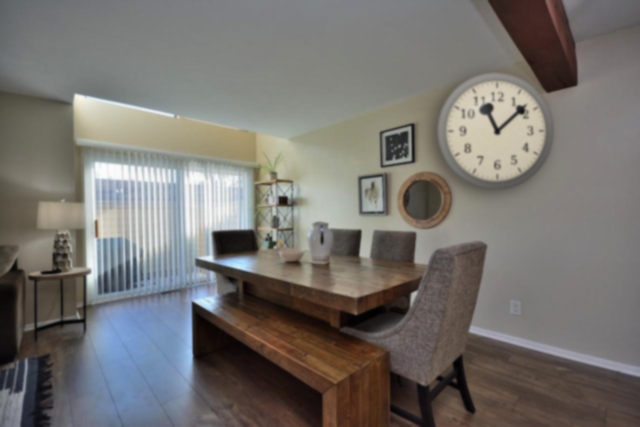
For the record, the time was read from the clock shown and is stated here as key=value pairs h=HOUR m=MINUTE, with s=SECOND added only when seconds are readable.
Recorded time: h=11 m=8
